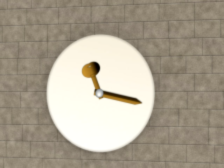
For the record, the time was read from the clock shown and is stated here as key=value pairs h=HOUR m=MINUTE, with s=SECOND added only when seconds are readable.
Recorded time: h=11 m=17
